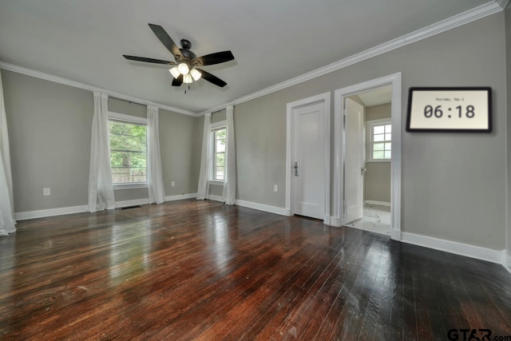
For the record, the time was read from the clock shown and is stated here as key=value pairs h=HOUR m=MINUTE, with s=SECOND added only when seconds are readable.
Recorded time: h=6 m=18
